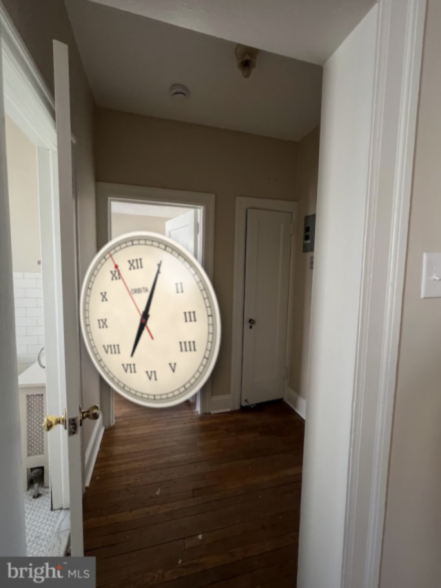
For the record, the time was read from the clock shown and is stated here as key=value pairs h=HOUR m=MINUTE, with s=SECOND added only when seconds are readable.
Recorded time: h=7 m=4 s=56
